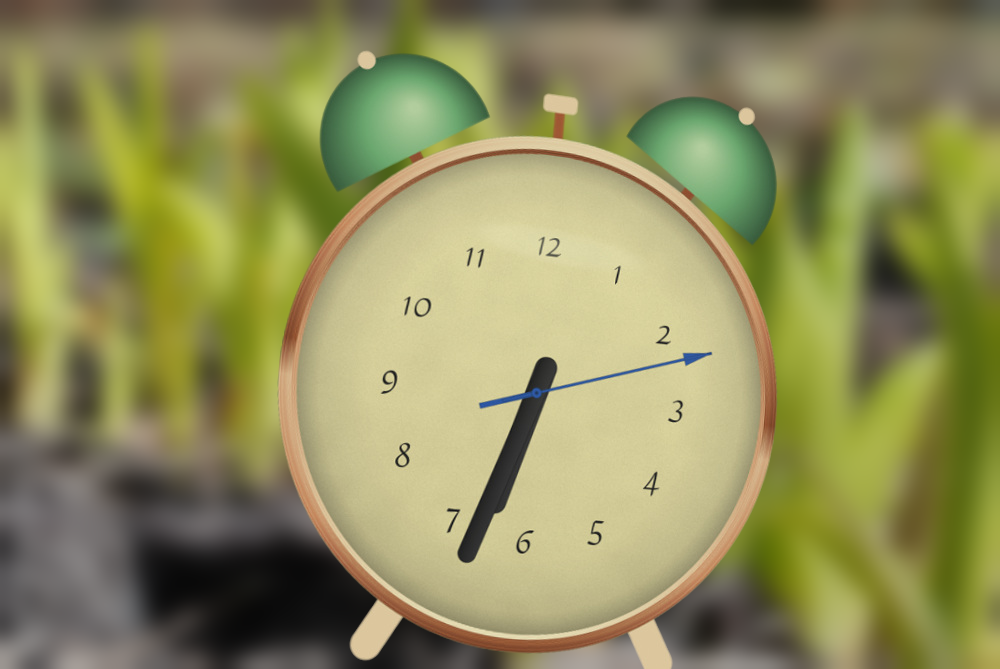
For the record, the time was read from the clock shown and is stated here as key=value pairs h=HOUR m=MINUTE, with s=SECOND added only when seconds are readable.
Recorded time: h=6 m=33 s=12
